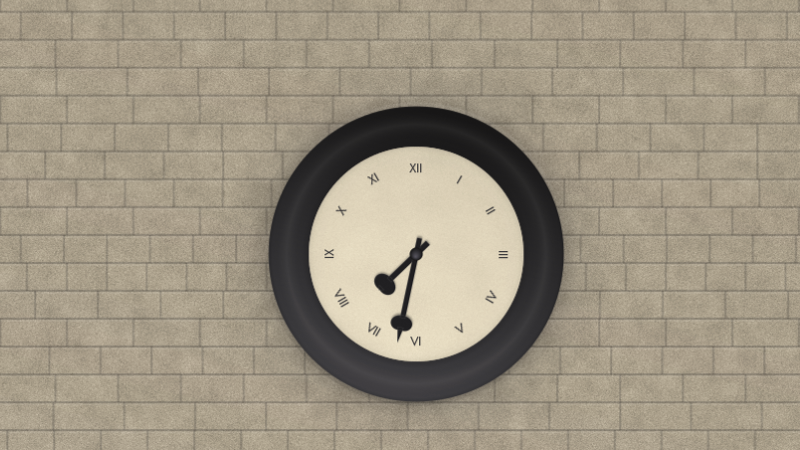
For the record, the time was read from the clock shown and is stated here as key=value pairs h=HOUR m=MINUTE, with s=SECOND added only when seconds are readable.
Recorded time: h=7 m=32
